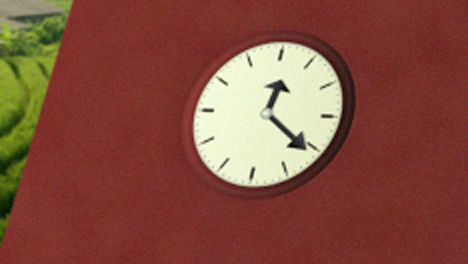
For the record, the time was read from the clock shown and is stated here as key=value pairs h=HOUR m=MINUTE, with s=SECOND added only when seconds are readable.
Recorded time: h=12 m=21
